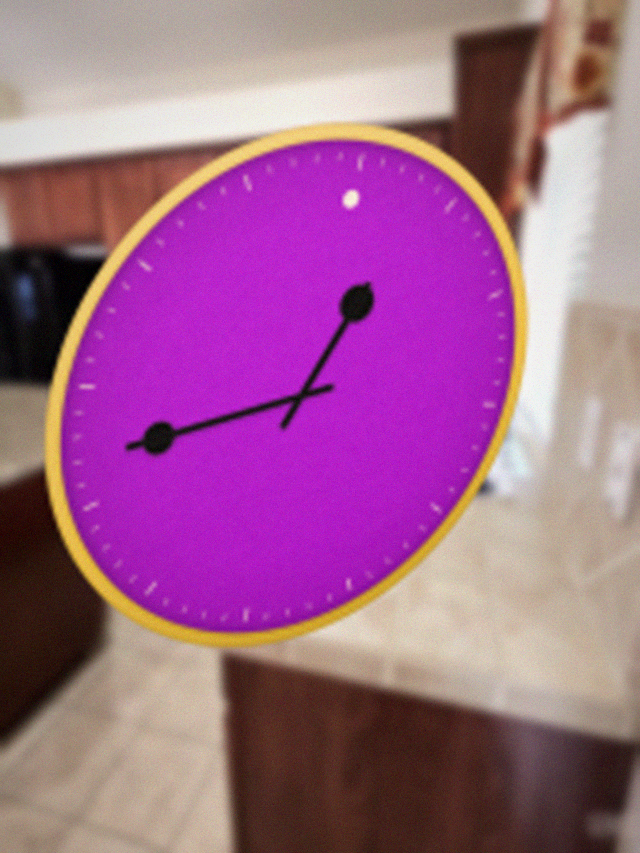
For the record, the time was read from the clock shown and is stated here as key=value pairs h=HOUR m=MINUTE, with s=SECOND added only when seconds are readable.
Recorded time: h=12 m=42
